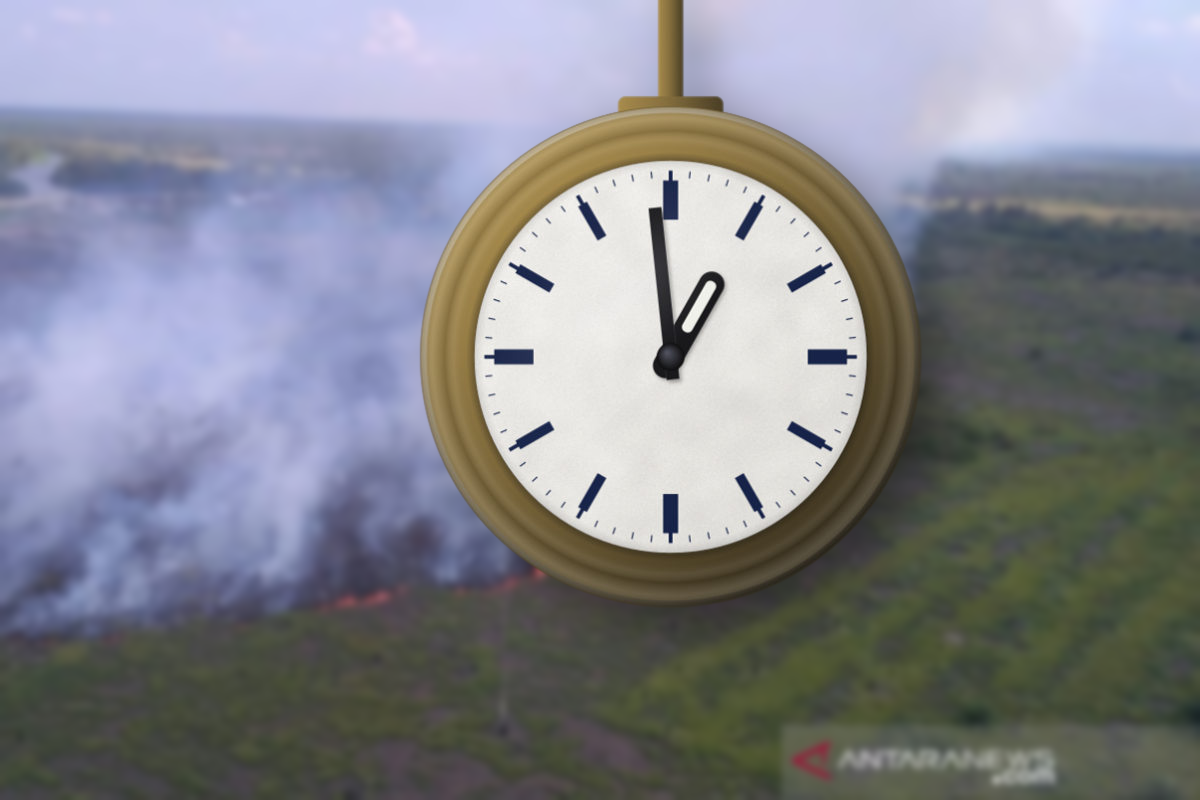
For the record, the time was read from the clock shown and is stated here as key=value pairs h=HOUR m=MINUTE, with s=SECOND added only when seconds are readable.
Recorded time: h=12 m=59
